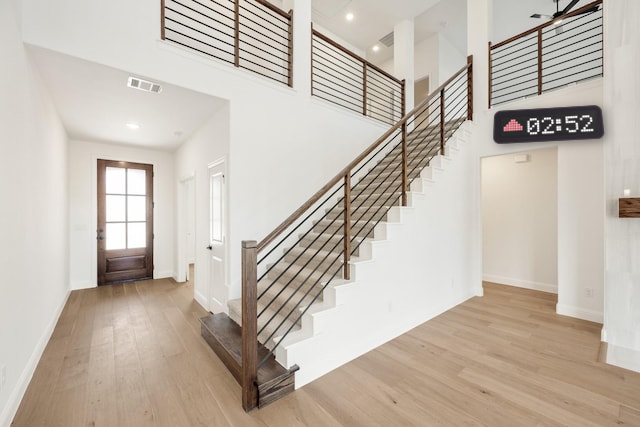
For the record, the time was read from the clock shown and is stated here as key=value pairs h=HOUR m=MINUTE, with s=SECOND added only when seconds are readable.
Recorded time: h=2 m=52
